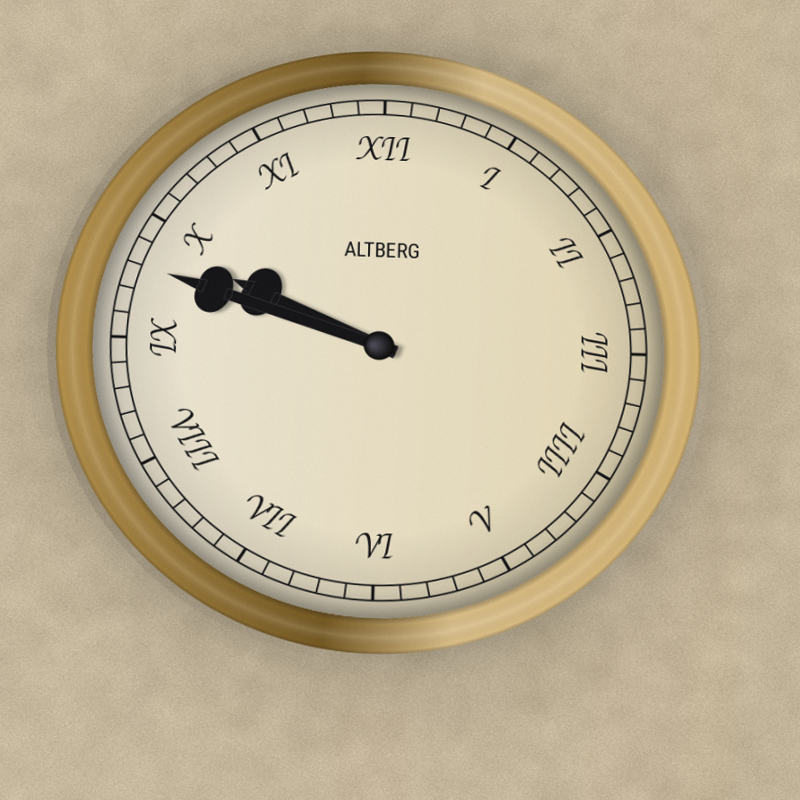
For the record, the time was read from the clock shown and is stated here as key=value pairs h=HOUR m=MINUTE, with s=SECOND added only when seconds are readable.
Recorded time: h=9 m=48
